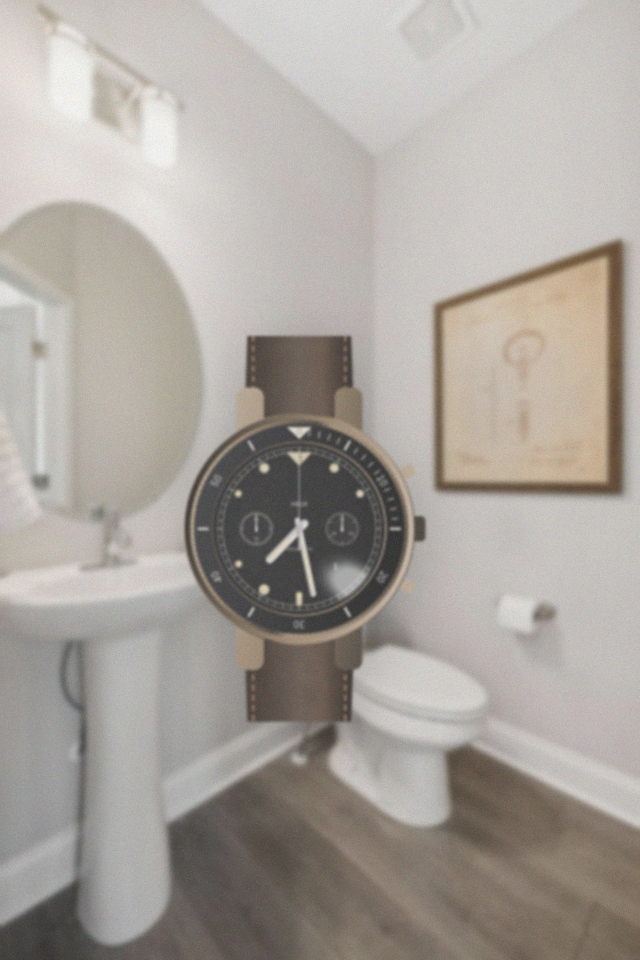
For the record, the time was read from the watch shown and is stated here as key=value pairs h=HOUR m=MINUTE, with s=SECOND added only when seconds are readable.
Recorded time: h=7 m=28
